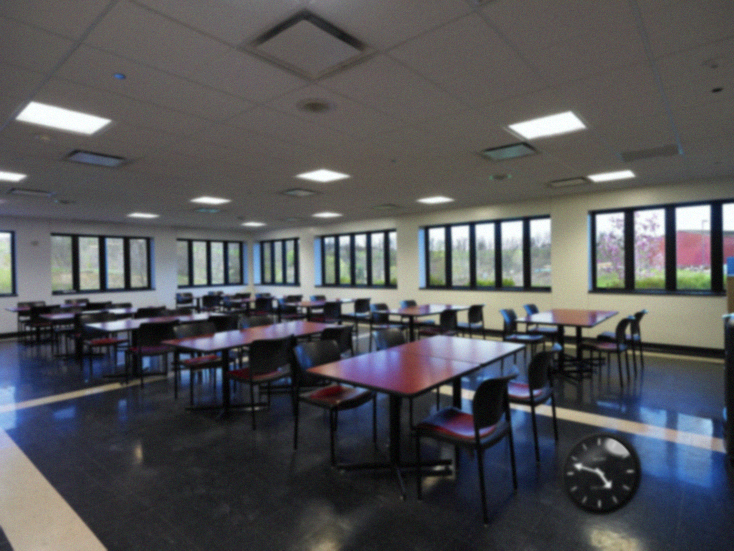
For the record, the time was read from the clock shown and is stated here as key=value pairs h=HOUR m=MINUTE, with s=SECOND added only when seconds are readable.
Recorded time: h=4 m=48
